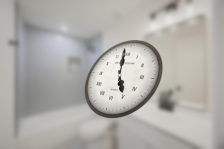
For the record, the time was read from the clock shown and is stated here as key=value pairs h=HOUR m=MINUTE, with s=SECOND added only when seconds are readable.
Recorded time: h=4 m=58
